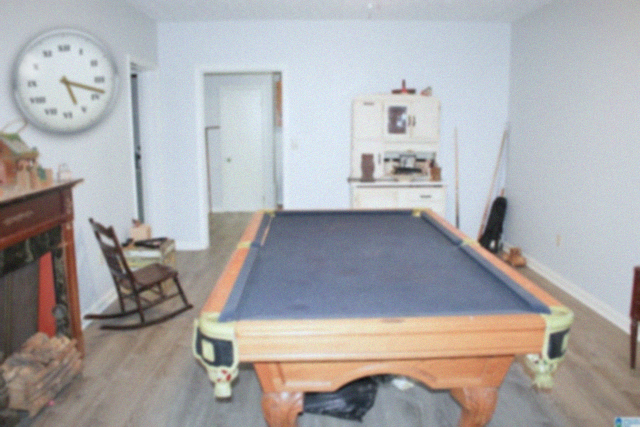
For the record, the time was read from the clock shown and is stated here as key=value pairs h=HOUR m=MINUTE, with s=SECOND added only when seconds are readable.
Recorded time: h=5 m=18
